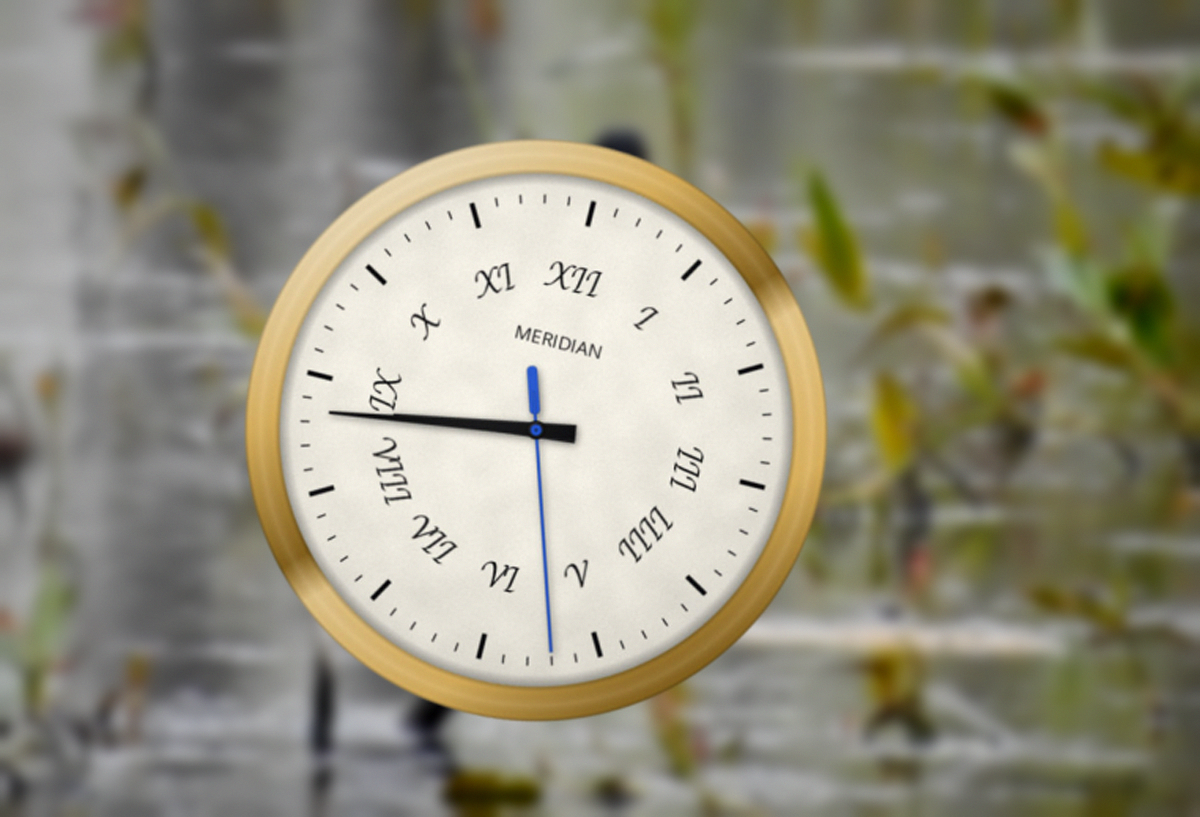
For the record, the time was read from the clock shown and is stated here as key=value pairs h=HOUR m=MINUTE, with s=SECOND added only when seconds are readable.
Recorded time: h=8 m=43 s=27
